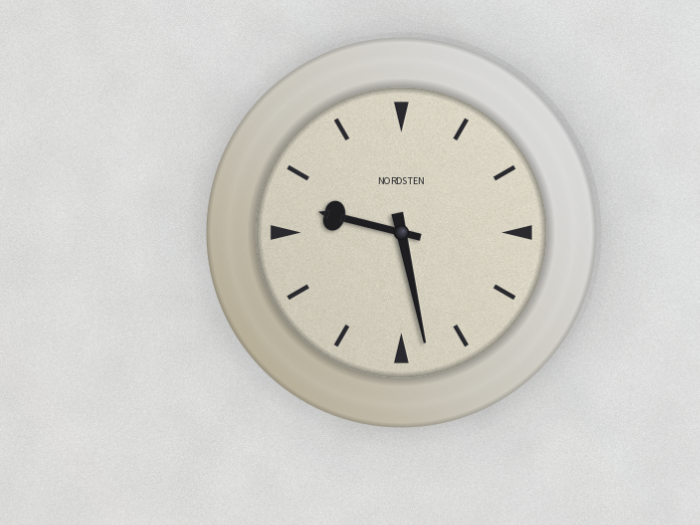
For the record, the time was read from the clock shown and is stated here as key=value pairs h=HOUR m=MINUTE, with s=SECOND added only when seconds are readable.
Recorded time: h=9 m=28
